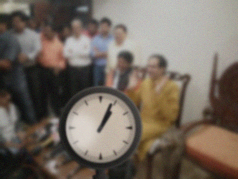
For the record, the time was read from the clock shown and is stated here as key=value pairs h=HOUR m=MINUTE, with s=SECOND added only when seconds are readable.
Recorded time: h=1 m=4
